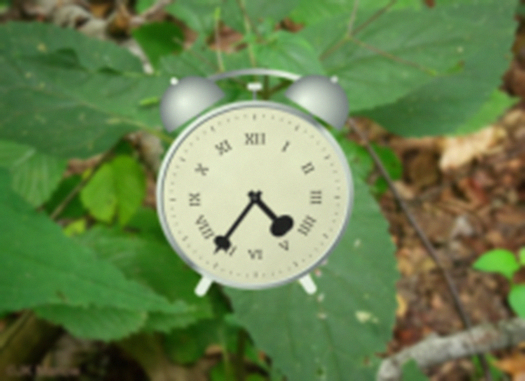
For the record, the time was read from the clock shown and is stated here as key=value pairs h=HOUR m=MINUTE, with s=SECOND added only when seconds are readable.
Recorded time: h=4 m=36
